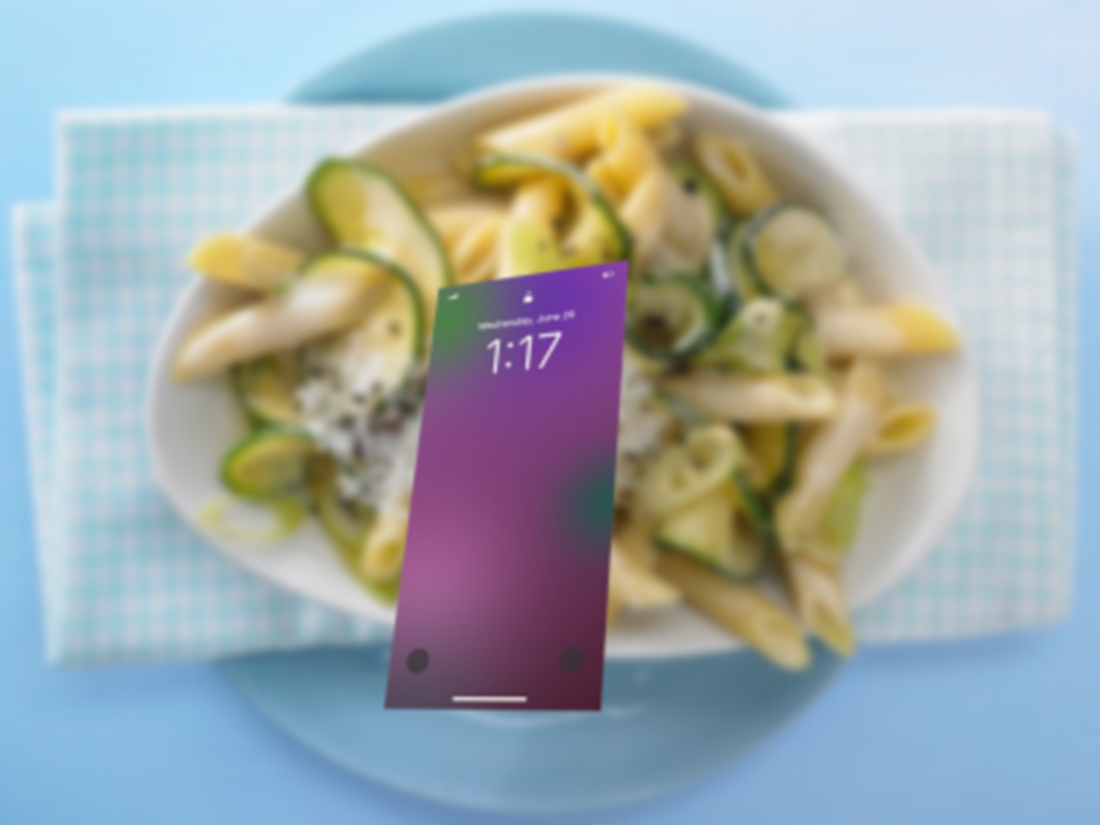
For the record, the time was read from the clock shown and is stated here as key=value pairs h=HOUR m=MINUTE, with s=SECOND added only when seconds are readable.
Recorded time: h=1 m=17
